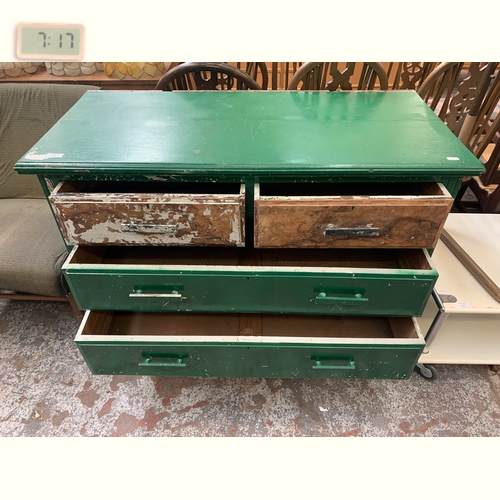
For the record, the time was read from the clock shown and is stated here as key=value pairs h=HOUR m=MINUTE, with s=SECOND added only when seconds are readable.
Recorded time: h=7 m=17
